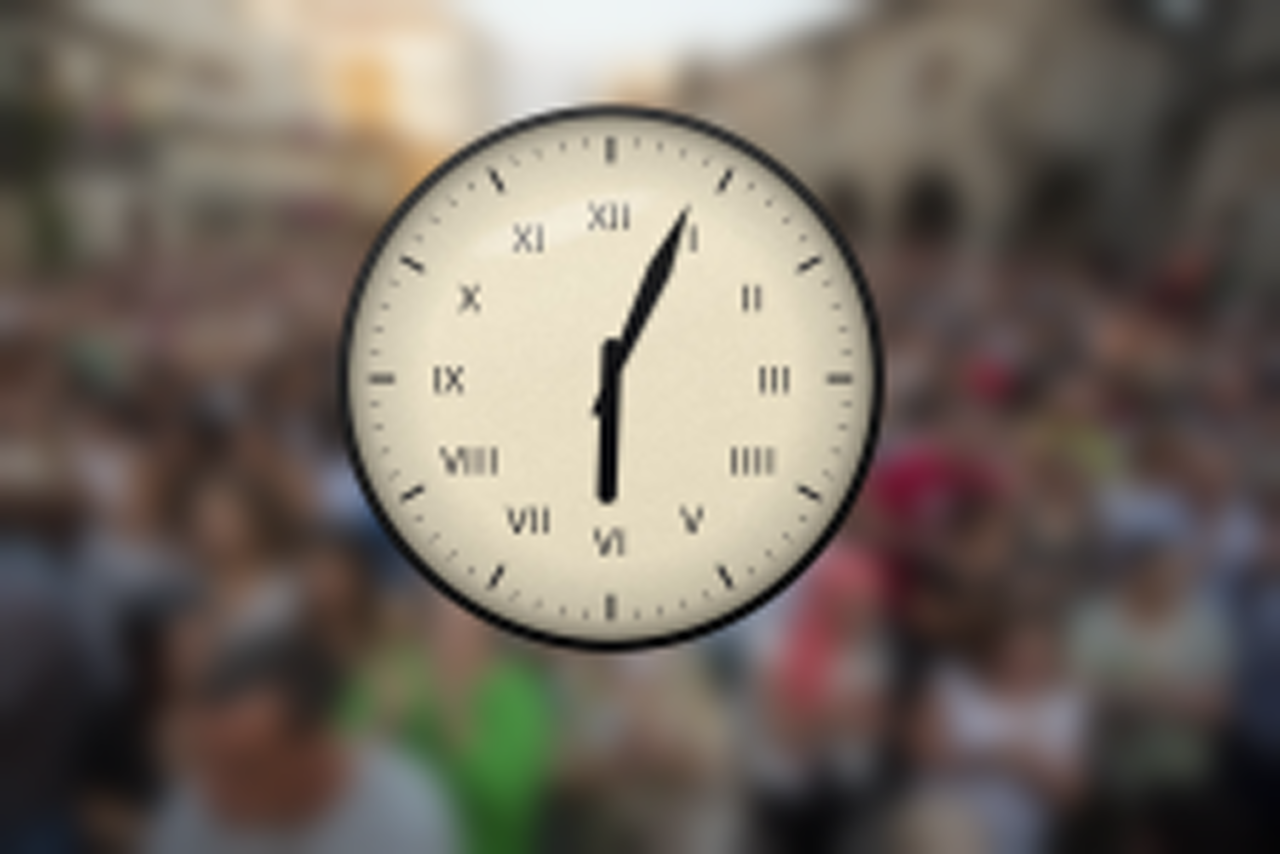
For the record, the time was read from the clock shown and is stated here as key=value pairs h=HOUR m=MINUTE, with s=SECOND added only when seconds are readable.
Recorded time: h=6 m=4
